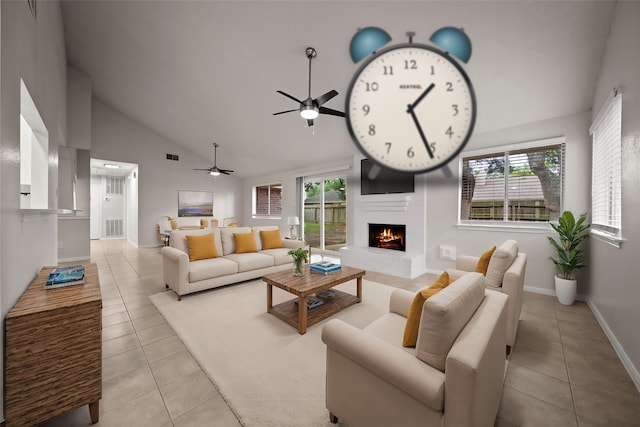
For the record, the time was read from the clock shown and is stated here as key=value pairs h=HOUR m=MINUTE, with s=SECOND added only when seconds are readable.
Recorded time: h=1 m=26
